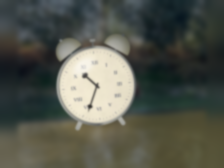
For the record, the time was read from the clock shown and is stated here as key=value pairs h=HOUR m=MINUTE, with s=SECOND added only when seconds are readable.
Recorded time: h=10 m=34
